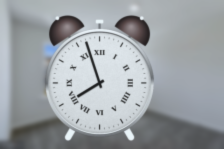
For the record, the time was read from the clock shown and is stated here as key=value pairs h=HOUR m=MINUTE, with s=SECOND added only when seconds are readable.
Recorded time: h=7 m=57
